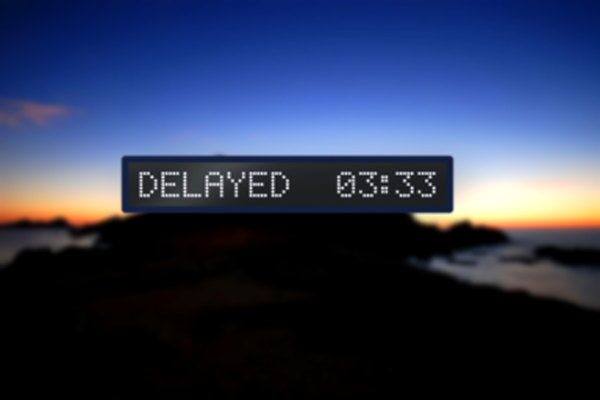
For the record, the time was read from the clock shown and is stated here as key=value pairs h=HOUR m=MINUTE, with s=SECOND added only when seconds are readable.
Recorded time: h=3 m=33
